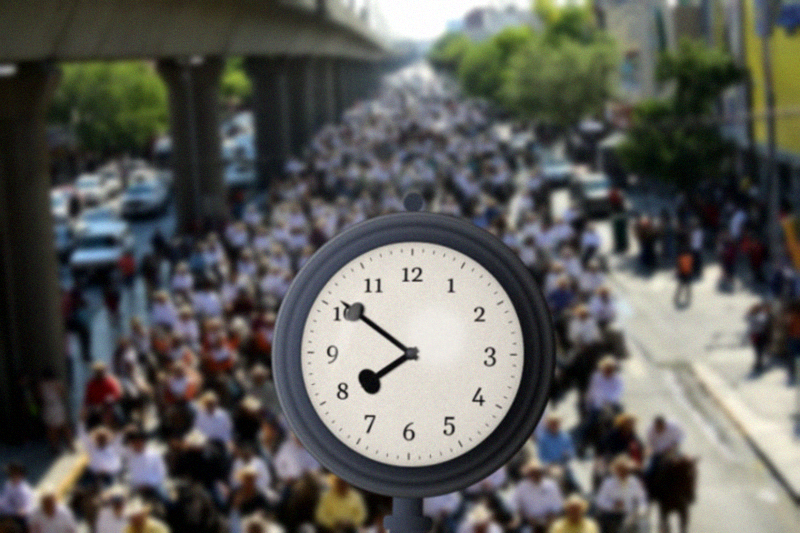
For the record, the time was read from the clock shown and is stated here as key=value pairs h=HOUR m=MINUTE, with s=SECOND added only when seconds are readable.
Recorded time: h=7 m=51
